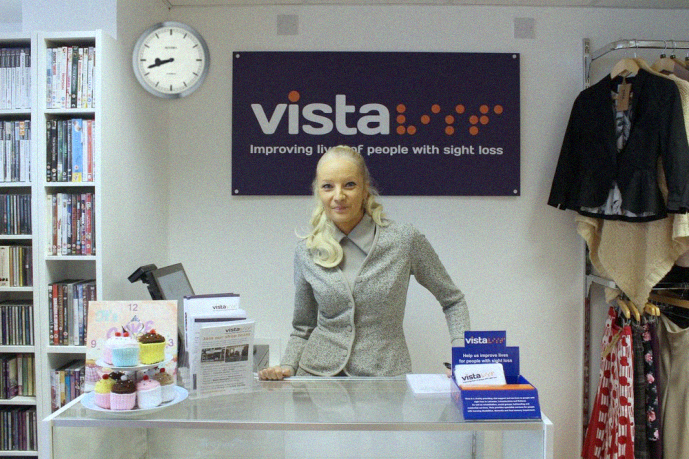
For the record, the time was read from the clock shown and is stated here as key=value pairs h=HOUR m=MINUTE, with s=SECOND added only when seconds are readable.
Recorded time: h=8 m=42
